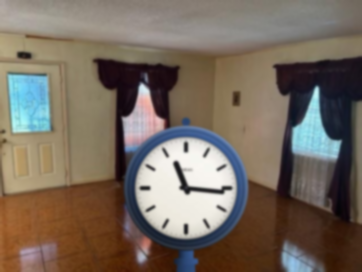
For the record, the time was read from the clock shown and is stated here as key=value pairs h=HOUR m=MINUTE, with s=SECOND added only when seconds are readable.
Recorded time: h=11 m=16
